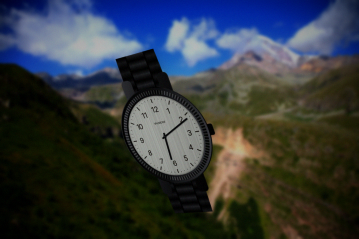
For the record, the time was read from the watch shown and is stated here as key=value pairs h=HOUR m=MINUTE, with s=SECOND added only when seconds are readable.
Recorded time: h=6 m=11
